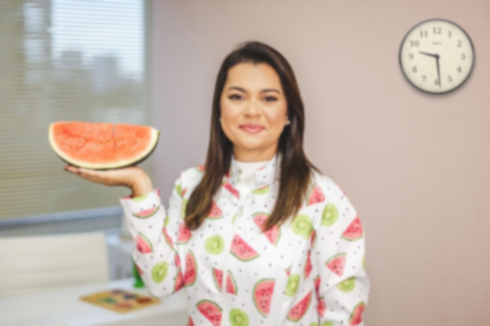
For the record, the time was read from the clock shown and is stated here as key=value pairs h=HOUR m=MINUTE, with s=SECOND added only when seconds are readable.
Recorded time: h=9 m=29
